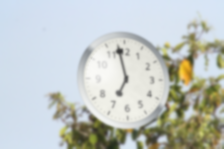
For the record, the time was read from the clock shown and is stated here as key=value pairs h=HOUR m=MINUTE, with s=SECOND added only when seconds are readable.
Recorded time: h=6 m=58
